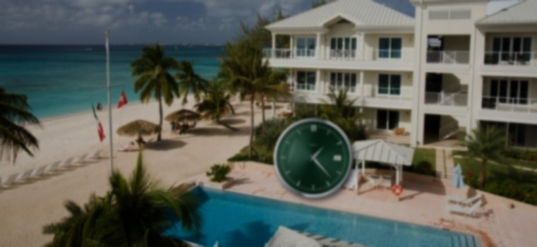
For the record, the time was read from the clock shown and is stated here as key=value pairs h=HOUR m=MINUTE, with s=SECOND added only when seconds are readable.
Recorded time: h=1 m=23
